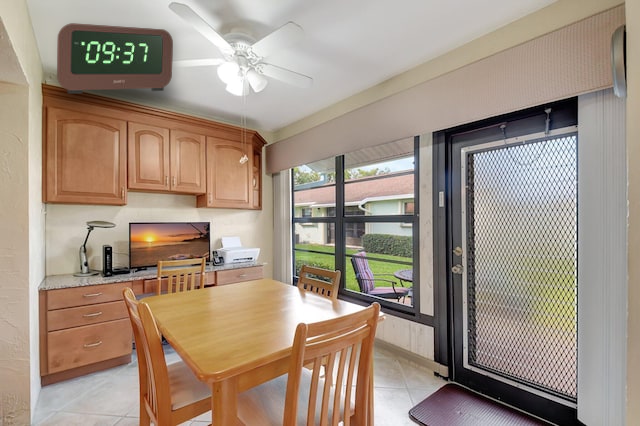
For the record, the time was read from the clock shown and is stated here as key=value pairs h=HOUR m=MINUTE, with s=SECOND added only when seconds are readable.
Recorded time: h=9 m=37
